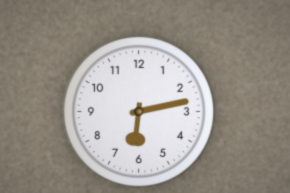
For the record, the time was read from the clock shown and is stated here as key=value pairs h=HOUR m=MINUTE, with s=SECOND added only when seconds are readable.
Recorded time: h=6 m=13
